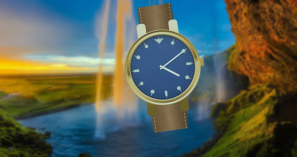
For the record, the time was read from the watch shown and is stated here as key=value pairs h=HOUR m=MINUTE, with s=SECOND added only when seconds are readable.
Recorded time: h=4 m=10
